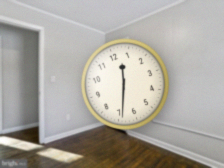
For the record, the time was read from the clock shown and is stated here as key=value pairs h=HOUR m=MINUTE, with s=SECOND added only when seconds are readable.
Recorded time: h=12 m=34
